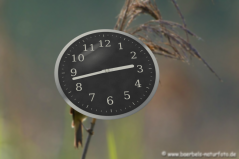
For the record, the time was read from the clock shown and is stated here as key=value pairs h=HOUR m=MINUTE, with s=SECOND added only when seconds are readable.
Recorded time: h=2 m=43
